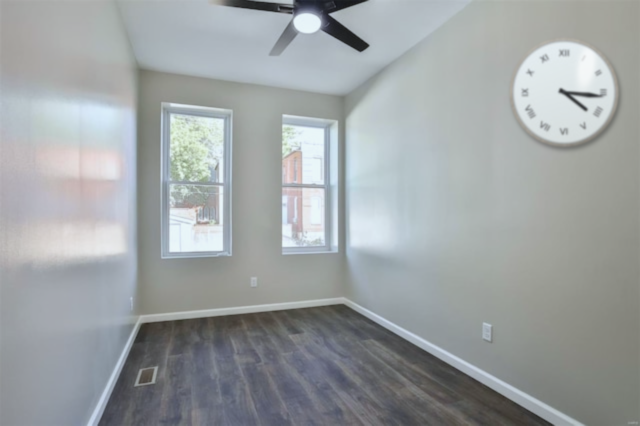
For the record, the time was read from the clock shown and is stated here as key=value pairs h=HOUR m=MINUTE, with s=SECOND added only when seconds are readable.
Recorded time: h=4 m=16
